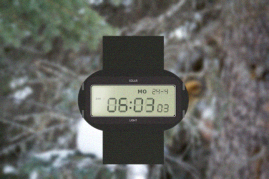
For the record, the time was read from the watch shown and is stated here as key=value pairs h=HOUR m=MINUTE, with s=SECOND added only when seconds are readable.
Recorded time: h=6 m=3 s=3
